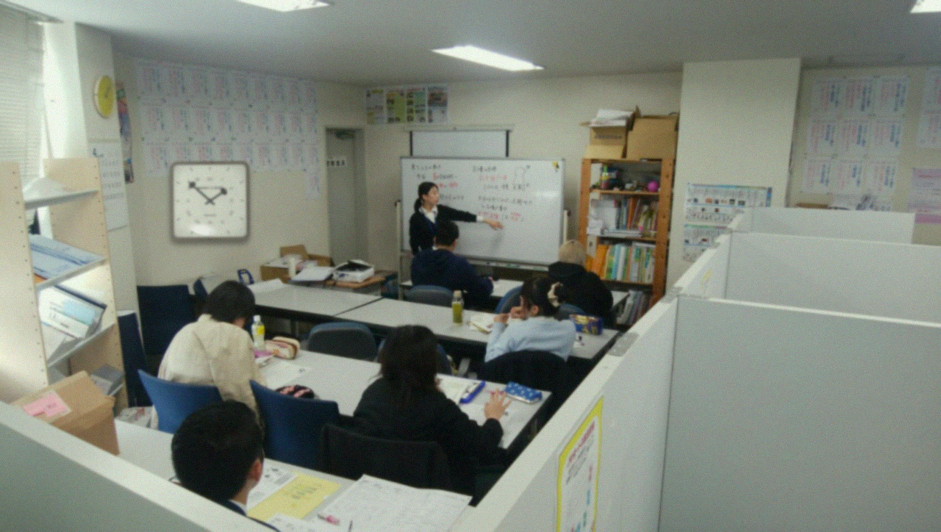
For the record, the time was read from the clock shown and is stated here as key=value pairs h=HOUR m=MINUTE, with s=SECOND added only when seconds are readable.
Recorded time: h=1 m=52
